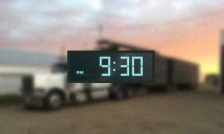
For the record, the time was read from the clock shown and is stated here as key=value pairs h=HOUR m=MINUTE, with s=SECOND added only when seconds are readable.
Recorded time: h=9 m=30
